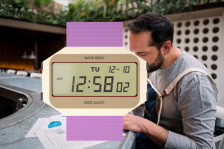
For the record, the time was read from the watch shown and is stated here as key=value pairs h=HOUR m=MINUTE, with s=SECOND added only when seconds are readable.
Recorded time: h=12 m=58 s=2
